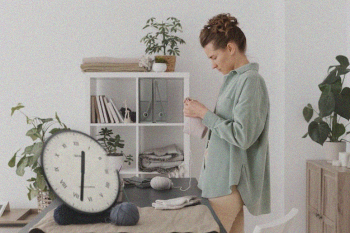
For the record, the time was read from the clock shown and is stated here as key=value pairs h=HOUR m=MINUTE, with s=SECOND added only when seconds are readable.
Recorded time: h=12 m=33
